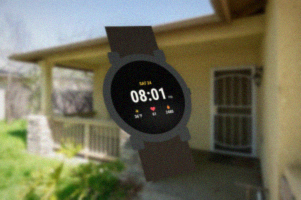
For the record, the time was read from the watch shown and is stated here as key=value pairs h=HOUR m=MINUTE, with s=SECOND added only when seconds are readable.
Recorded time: h=8 m=1
